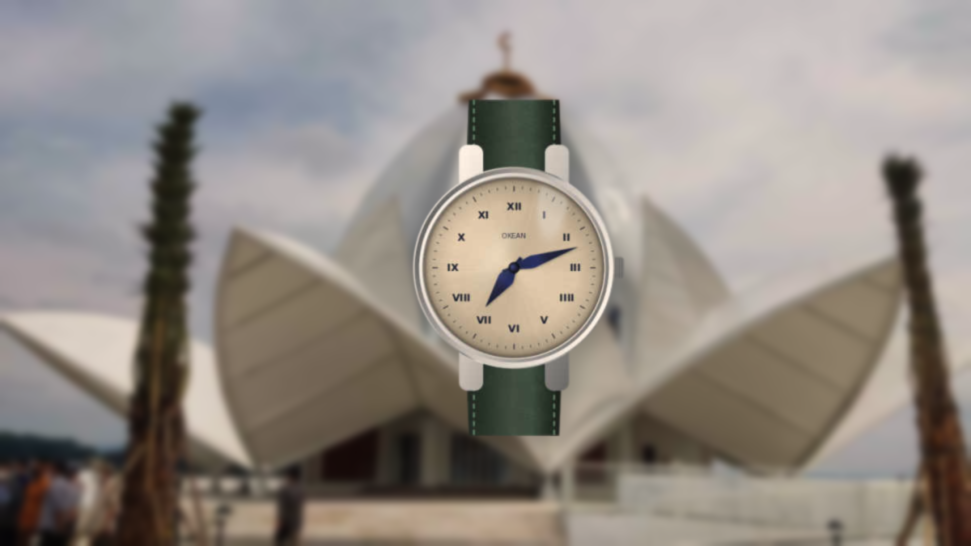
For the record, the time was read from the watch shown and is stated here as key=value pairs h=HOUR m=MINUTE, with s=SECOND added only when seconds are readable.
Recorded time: h=7 m=12
